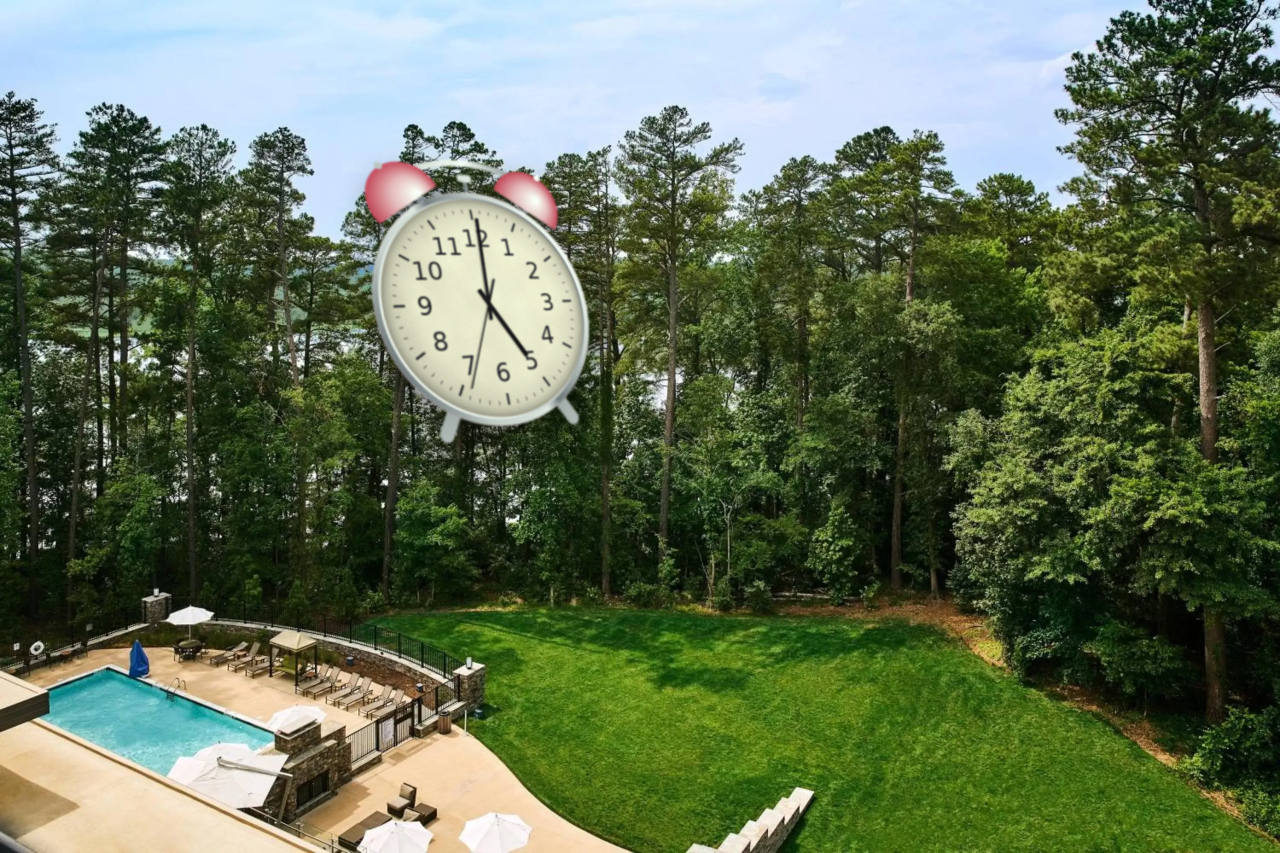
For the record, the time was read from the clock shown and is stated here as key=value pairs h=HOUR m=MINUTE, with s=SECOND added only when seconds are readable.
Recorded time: h=5 m=0 s=34
